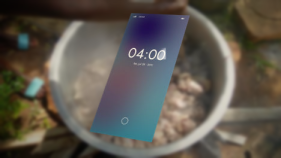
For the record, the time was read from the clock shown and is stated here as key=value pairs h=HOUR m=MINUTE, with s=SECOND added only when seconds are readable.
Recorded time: h=4 m=0
